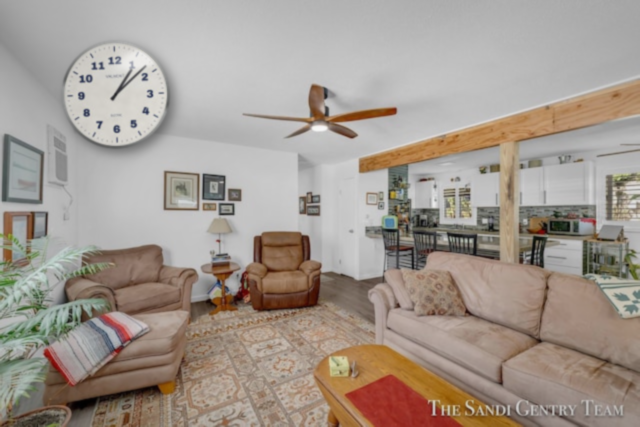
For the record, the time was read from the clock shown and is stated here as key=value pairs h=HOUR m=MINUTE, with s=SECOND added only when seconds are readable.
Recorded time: h=1 m=8
